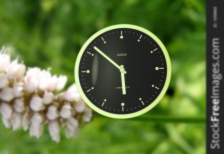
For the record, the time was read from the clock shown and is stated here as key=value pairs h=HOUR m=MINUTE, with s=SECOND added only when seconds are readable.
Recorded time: h=5 m=52
